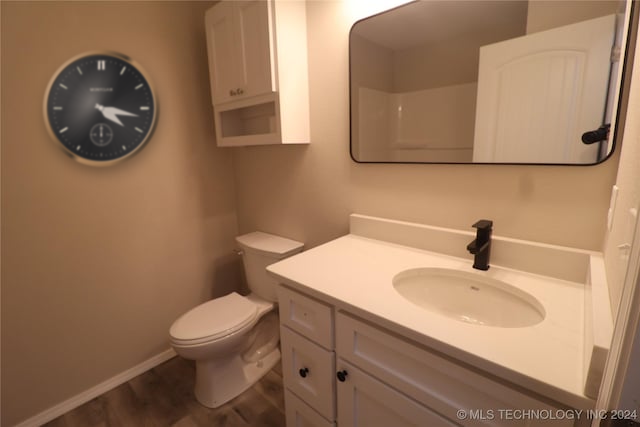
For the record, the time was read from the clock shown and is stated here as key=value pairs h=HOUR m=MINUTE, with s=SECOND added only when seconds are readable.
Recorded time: h=4 m=17
